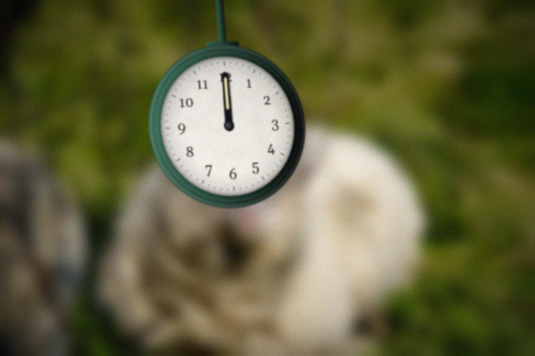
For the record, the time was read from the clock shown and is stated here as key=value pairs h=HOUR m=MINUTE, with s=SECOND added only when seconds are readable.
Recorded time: h=12 m=0
